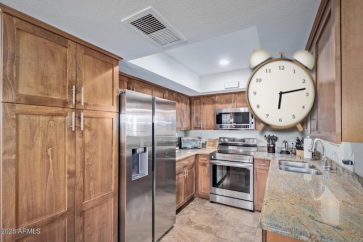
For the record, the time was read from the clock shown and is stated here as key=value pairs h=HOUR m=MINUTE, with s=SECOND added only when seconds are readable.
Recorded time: h=6 m=13
